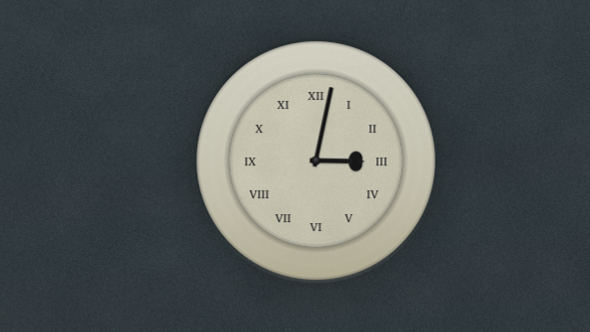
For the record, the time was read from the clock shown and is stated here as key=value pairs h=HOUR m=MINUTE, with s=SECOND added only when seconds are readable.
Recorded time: h=3 m=2
